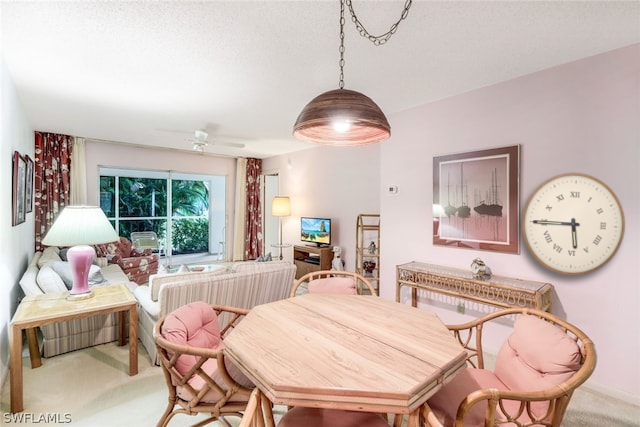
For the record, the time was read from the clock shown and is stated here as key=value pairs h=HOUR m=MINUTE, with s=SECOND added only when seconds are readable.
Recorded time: h=5 m=45
